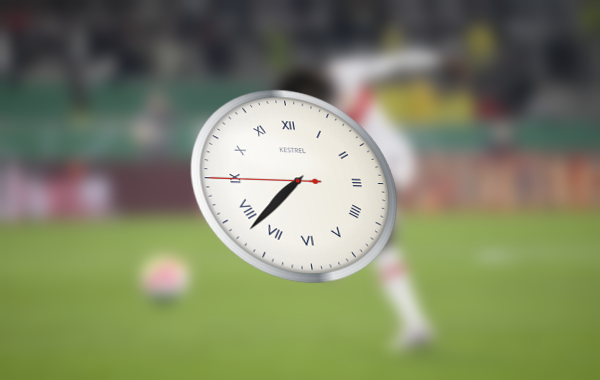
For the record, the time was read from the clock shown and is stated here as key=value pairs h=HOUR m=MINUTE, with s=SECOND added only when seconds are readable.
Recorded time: h=7 m=37 s=45
